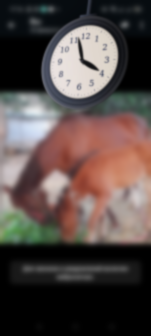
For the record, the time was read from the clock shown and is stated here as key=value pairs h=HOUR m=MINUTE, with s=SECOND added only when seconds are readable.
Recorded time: h=3 m=57
